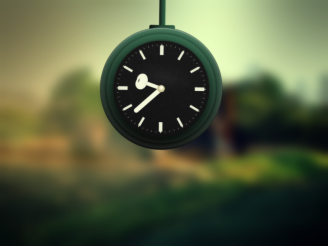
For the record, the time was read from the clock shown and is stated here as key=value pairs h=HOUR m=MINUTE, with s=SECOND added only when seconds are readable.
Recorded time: h=9 m=38
